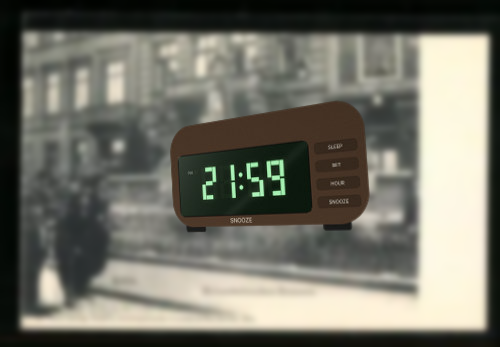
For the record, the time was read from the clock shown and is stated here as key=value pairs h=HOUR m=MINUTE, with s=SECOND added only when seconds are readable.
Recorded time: h=21 m=59
